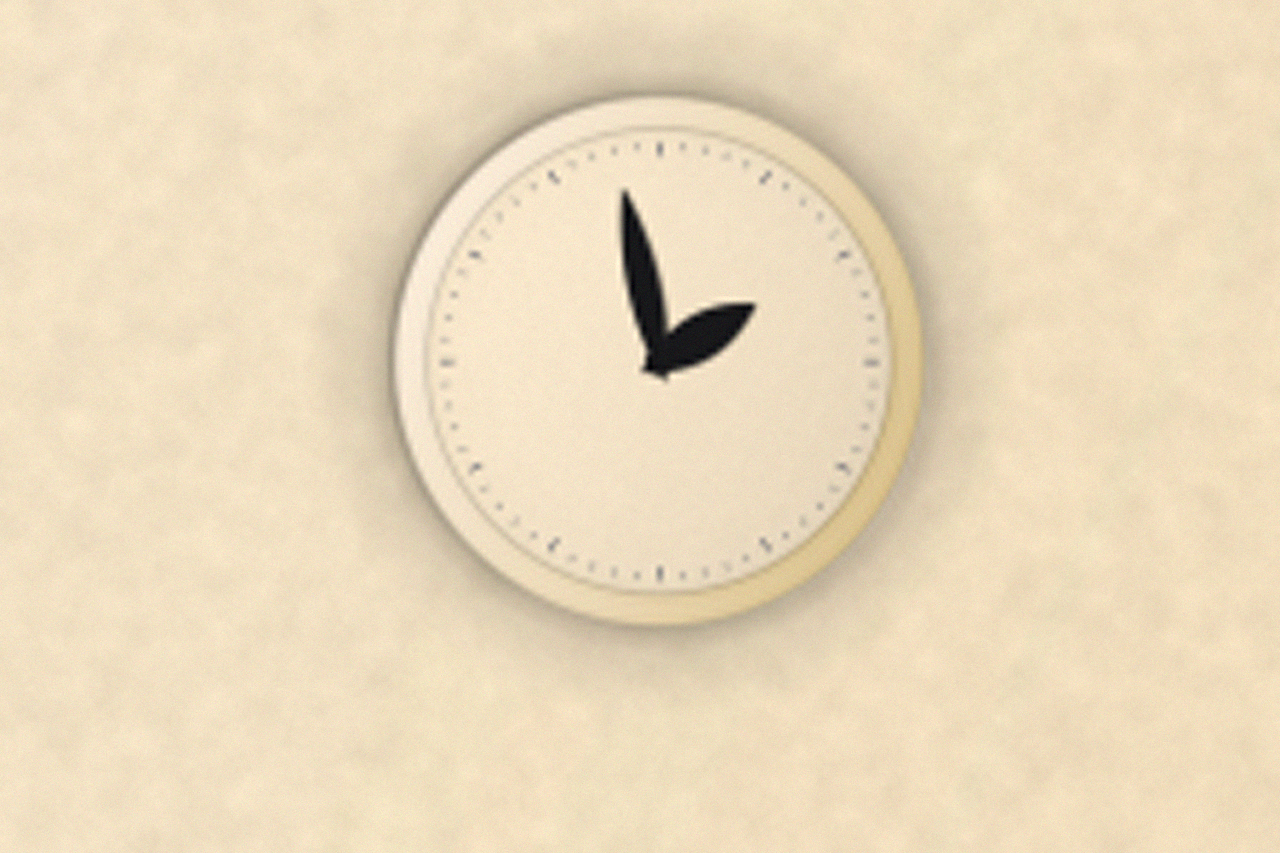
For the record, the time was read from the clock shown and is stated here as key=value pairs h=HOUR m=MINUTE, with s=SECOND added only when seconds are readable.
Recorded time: h=1 m=58
